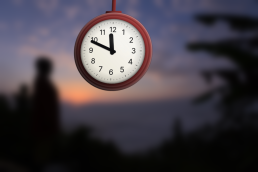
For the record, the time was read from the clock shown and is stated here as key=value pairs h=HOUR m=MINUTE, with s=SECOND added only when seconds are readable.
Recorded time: h=11 m=49
